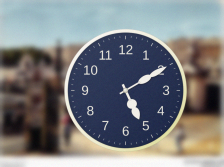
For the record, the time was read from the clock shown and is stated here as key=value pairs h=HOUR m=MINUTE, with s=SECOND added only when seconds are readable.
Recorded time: h=5 m=10
